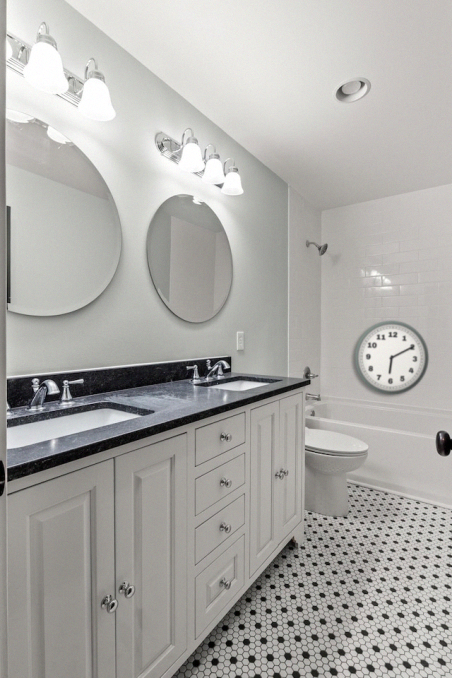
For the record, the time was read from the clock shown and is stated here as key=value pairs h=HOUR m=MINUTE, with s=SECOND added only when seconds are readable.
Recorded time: h=6 m=10
